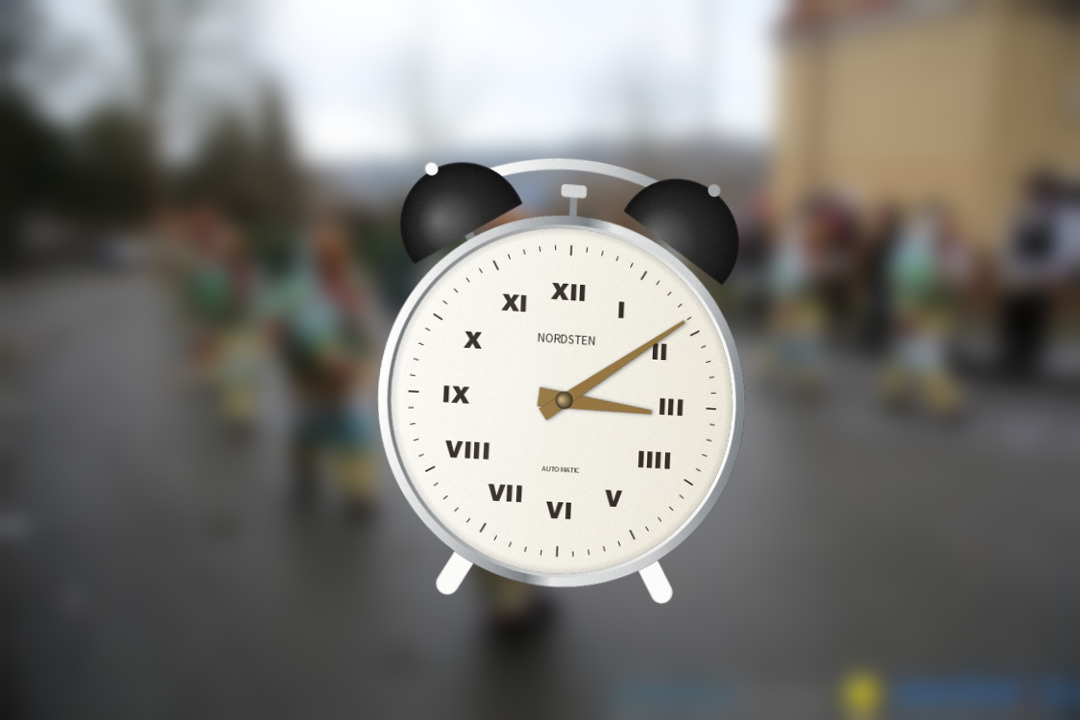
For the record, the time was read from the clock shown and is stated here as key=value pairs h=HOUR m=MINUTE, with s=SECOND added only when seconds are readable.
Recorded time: h=3 m=9
